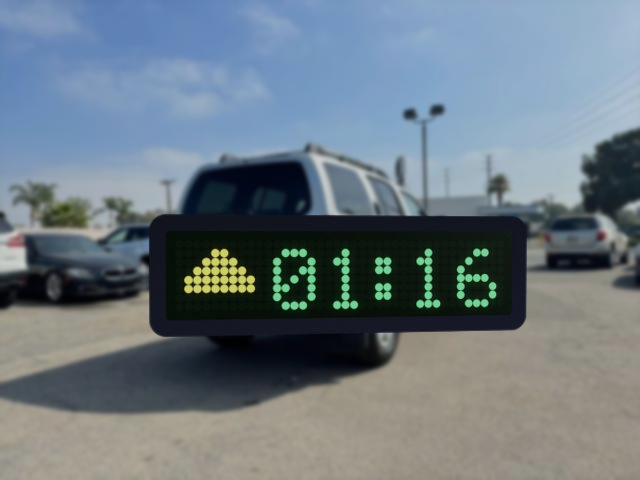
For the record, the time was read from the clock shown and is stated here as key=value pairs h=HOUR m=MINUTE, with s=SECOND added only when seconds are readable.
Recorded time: h=1 m=16
